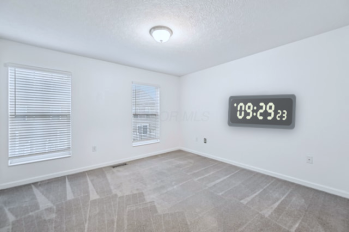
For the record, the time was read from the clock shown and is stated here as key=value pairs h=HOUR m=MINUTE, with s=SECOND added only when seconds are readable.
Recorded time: h=9 m=29 s=23
